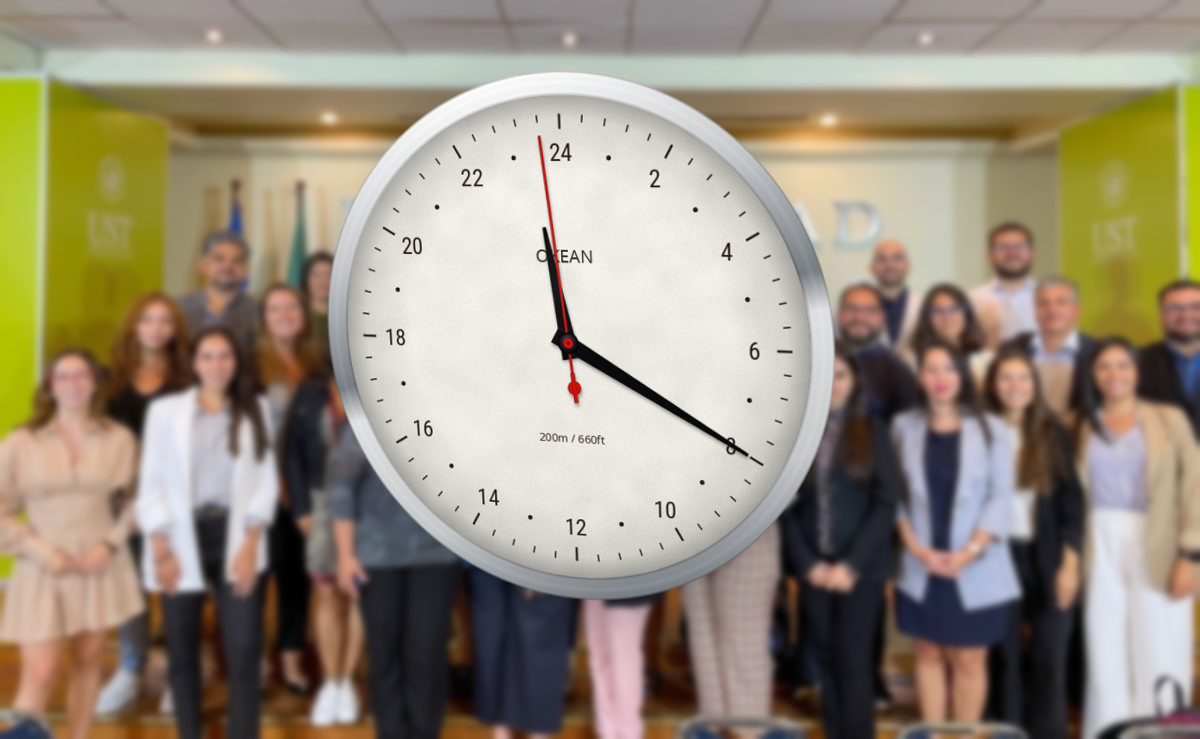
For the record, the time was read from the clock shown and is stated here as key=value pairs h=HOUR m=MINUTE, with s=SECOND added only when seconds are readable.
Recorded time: h=23 m=19 s=59
